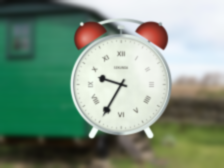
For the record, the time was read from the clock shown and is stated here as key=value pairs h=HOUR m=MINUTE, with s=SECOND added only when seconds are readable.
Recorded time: h=9 m=35
